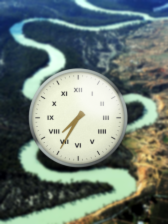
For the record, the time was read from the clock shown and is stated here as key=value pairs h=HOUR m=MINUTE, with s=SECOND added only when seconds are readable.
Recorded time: h=7 m=35
